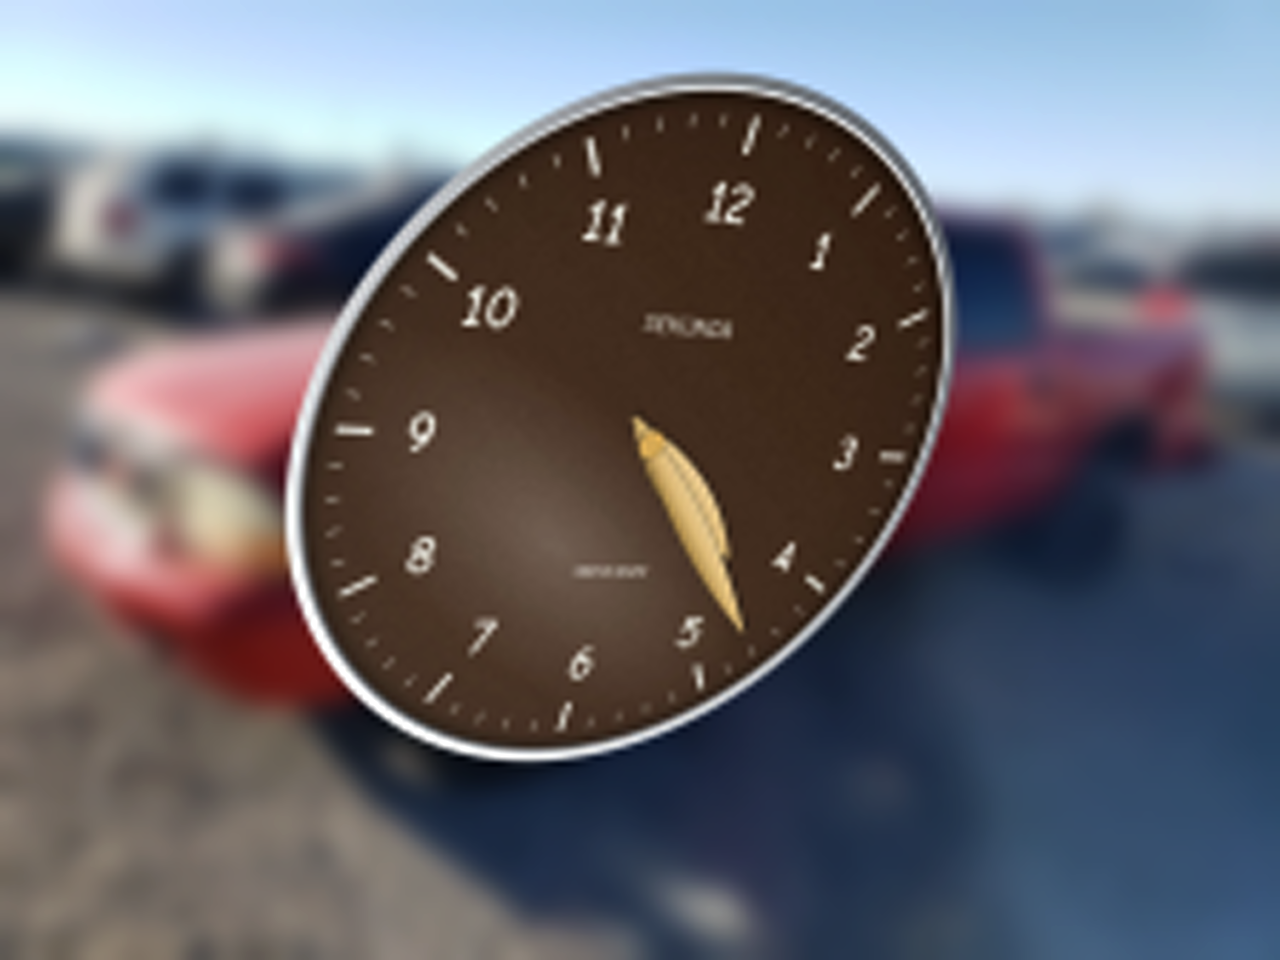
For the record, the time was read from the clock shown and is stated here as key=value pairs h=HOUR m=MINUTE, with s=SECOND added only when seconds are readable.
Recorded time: h=4 m=23
